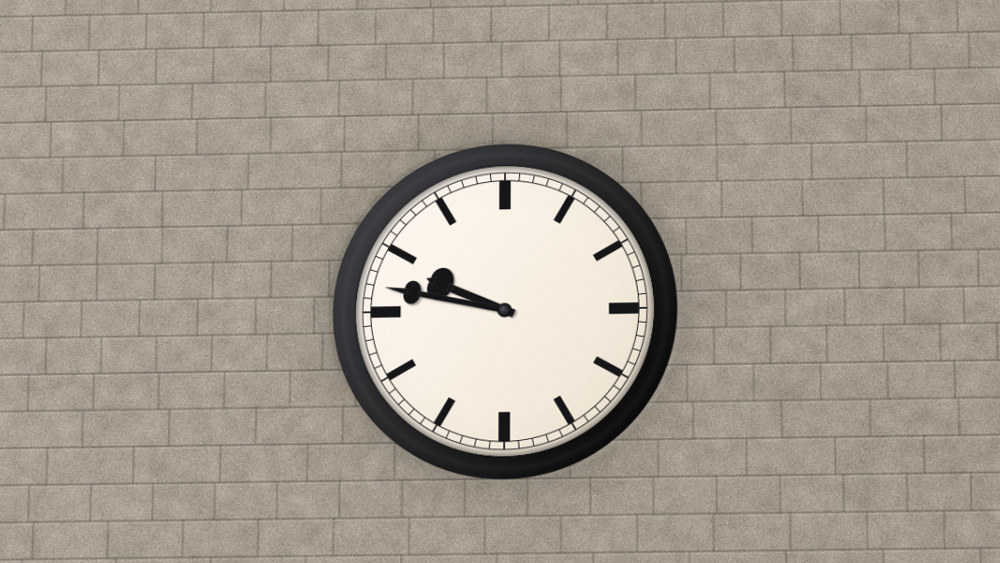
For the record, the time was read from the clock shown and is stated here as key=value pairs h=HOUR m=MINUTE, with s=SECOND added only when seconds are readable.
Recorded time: h=9 m=47
